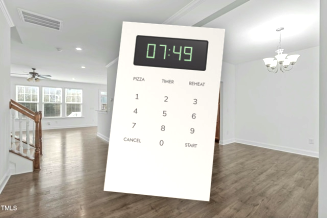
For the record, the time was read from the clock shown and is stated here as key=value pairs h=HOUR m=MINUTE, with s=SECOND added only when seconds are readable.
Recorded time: h=7 m=49
